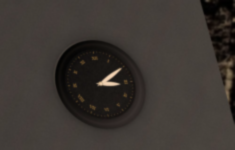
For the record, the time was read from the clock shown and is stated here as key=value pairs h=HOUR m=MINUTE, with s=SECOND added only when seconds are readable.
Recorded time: h=3 m=10
